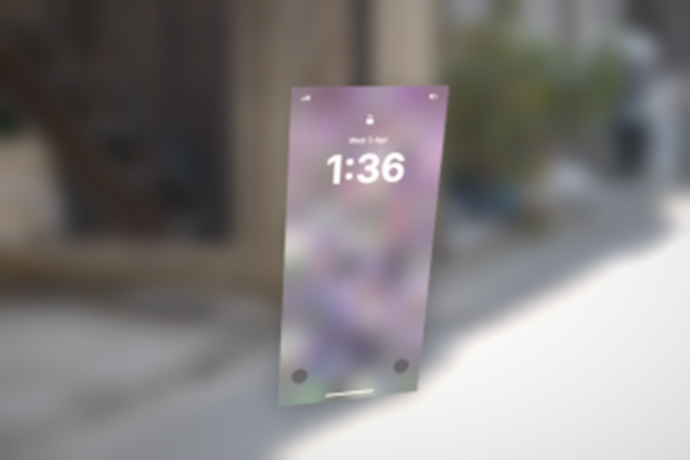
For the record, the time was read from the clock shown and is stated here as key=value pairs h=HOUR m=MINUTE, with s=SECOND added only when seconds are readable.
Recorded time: h=1 m=36
